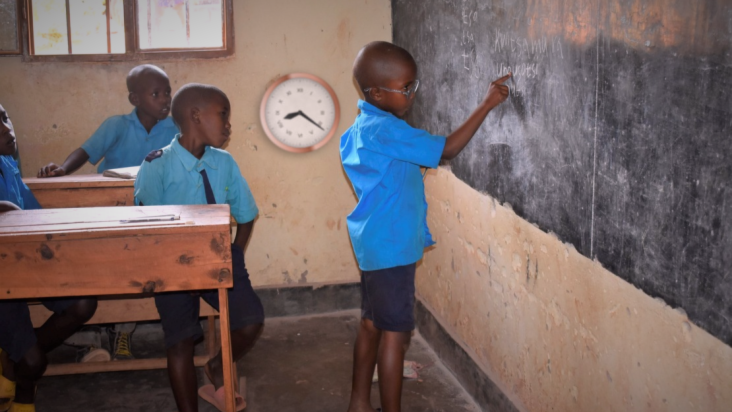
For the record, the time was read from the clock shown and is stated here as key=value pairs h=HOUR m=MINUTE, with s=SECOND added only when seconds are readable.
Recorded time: h=8 m=21
